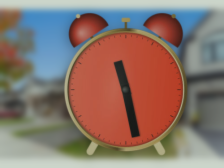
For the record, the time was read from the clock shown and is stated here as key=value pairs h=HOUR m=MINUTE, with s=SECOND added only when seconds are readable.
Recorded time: h=11 m=28
